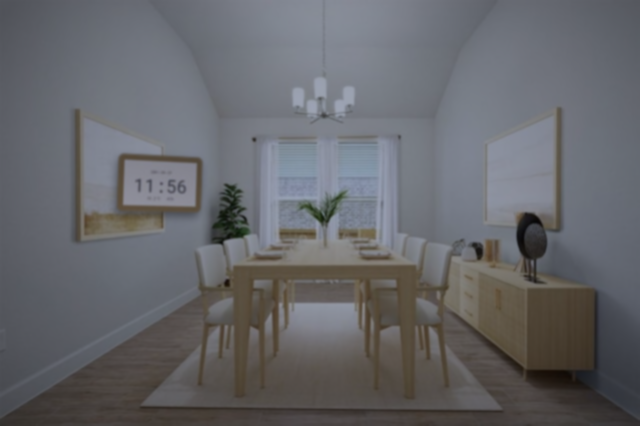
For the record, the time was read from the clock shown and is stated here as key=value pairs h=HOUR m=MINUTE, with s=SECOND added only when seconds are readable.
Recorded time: h=11 m=56
